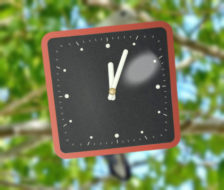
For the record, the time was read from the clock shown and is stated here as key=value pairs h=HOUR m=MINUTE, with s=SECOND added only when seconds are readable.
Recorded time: h=12 m=4
